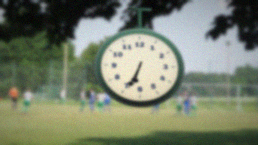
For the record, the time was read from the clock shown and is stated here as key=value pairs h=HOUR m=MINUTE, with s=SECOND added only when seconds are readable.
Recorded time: h=6 m=34
